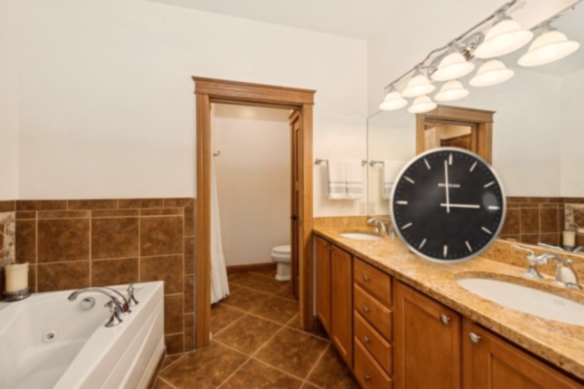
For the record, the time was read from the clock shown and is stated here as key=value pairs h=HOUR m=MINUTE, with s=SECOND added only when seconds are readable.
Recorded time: h=2 m=59
